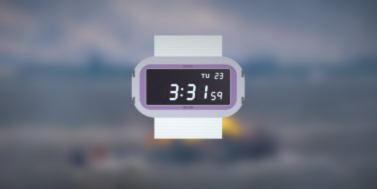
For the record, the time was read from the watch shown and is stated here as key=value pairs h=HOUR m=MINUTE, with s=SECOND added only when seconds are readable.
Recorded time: h=3 m=31
